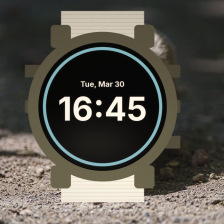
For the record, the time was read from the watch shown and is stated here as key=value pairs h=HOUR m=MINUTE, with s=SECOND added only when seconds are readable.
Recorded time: h=16 m=45
